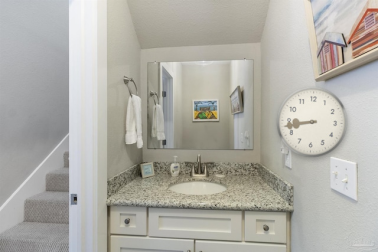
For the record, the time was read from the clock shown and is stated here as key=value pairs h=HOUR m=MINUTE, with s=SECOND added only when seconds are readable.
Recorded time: h=8 m=43
